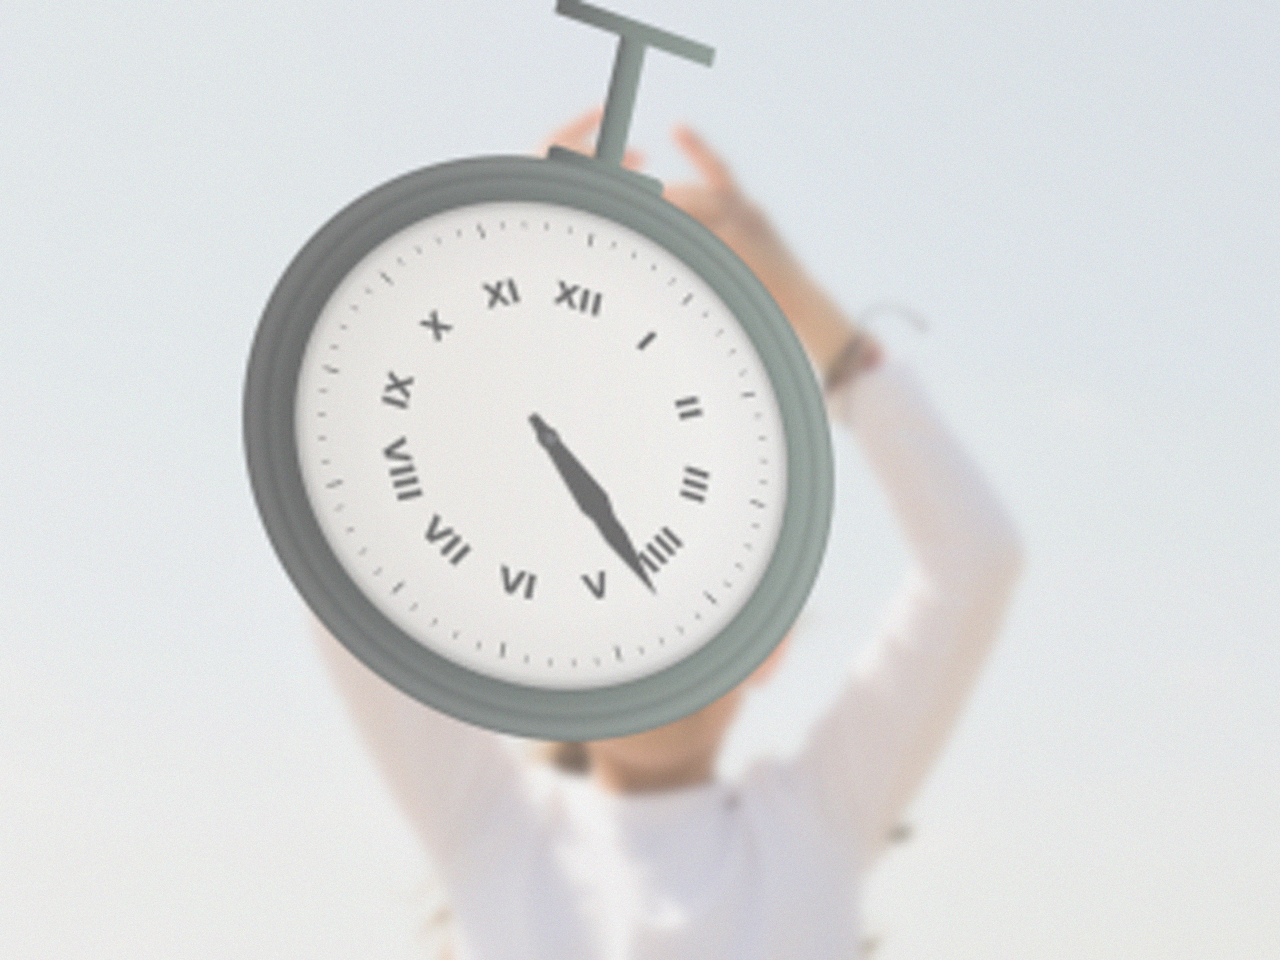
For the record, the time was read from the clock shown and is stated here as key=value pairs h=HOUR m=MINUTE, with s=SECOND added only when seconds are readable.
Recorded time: h=4 m=22
